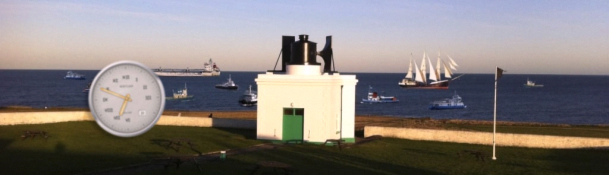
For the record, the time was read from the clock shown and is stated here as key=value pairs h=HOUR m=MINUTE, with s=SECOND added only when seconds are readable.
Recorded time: h=6 m=49
